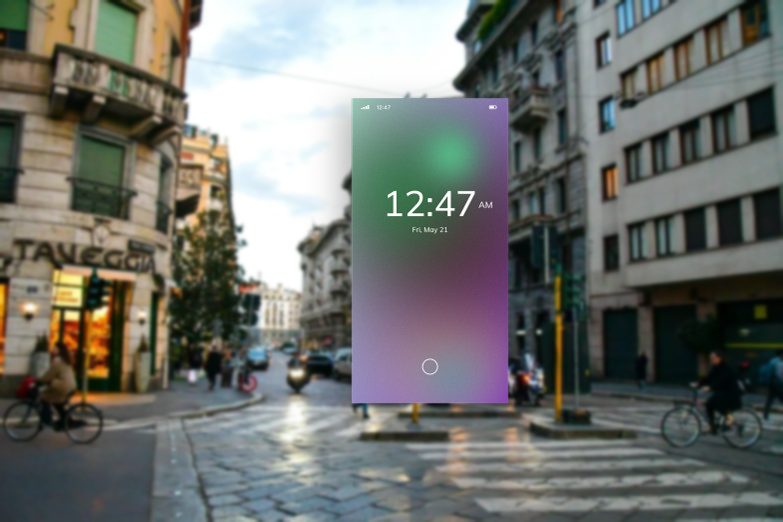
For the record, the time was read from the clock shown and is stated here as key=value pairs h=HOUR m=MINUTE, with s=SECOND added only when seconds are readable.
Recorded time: h=12 m=47
